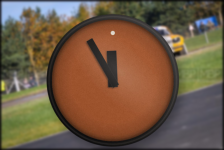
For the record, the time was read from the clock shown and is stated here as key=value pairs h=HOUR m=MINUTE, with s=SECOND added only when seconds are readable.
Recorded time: h=11 m=55
